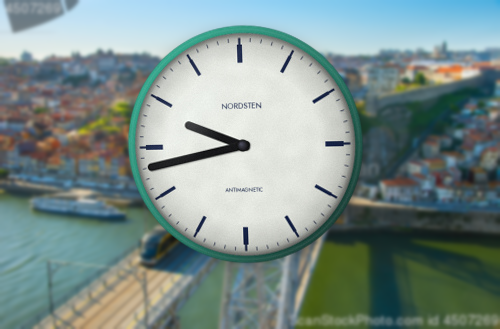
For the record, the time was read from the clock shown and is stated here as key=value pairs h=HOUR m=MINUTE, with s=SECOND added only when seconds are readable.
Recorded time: h=9 m=43
